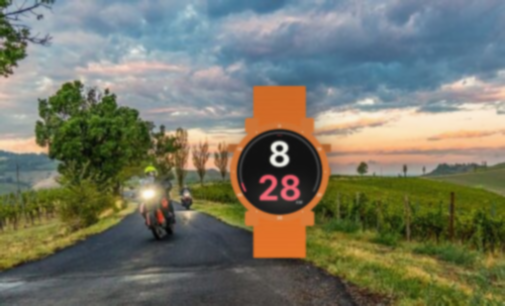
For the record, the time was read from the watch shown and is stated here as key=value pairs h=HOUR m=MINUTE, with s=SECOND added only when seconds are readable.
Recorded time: h=8 m=28
